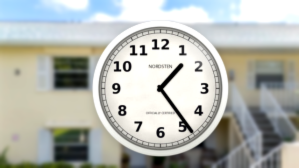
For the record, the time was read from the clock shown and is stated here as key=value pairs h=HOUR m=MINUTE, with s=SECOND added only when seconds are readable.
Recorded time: h=1 m=24
